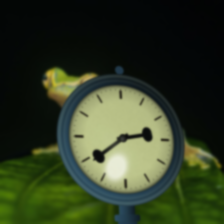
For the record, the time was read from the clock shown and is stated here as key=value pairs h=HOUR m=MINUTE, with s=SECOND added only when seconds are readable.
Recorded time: h=2 m=39
